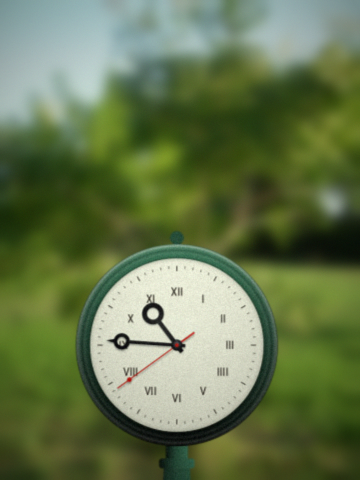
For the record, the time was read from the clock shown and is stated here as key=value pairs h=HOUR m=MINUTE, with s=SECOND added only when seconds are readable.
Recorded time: h=10 m=45 s=39
